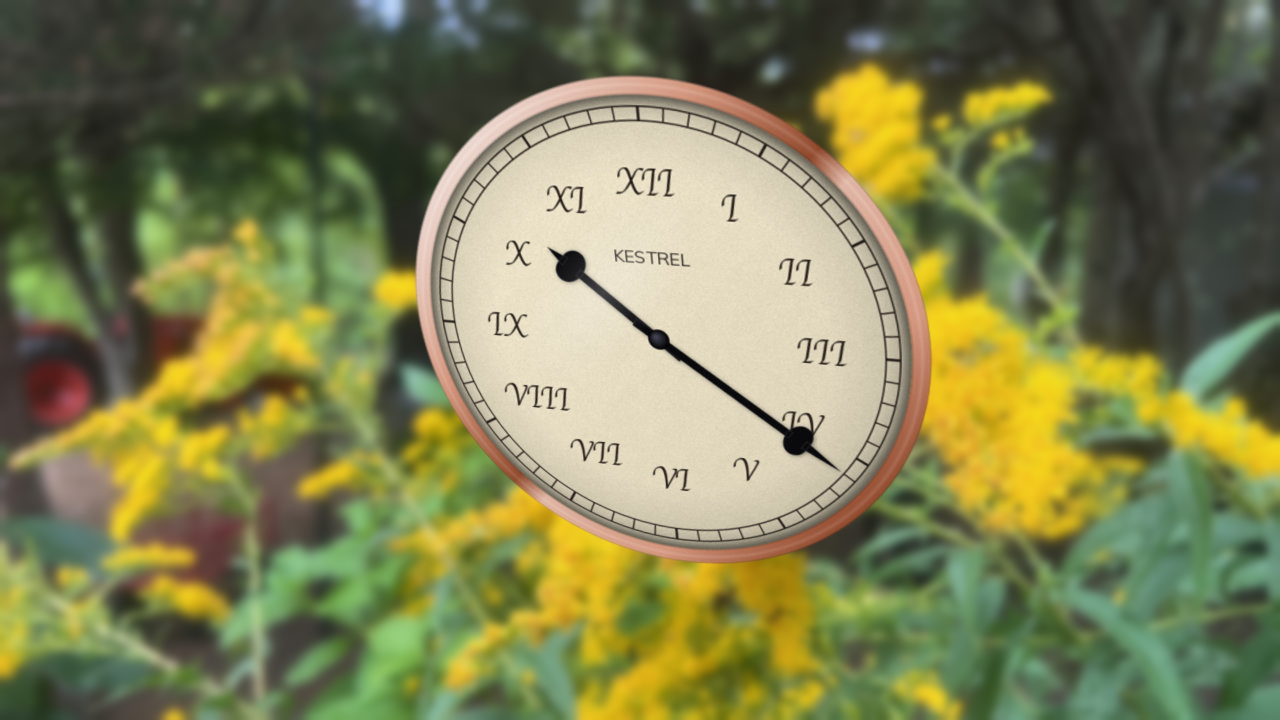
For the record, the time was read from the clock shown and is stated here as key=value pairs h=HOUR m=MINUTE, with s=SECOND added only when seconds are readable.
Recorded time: h=10 m=21
